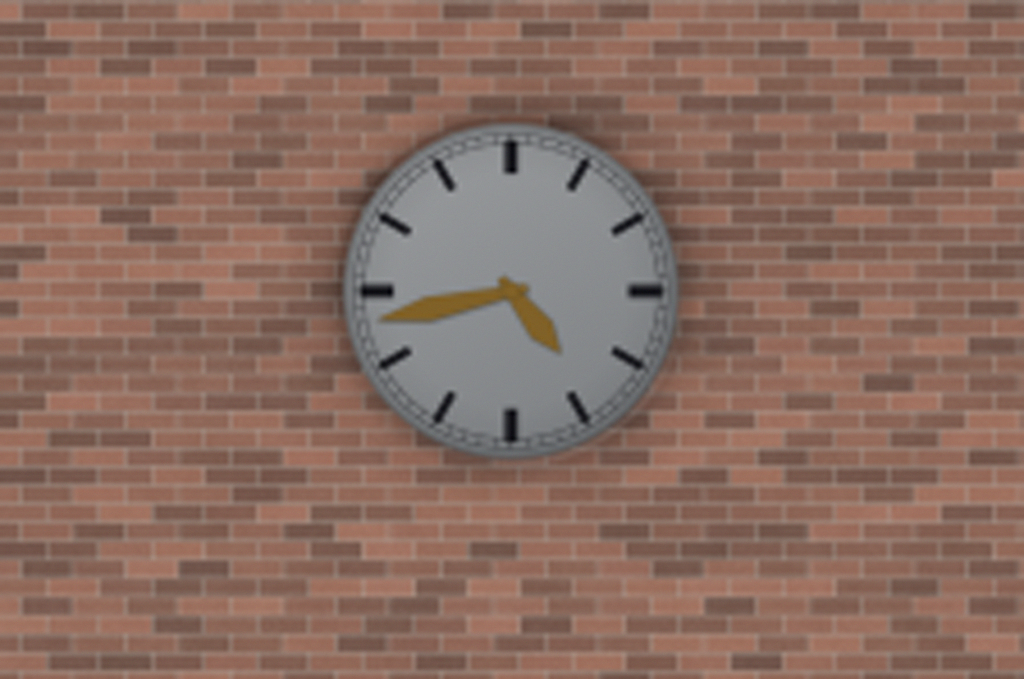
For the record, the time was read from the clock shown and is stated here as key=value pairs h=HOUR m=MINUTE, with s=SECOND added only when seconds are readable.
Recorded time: h=4 m=43
